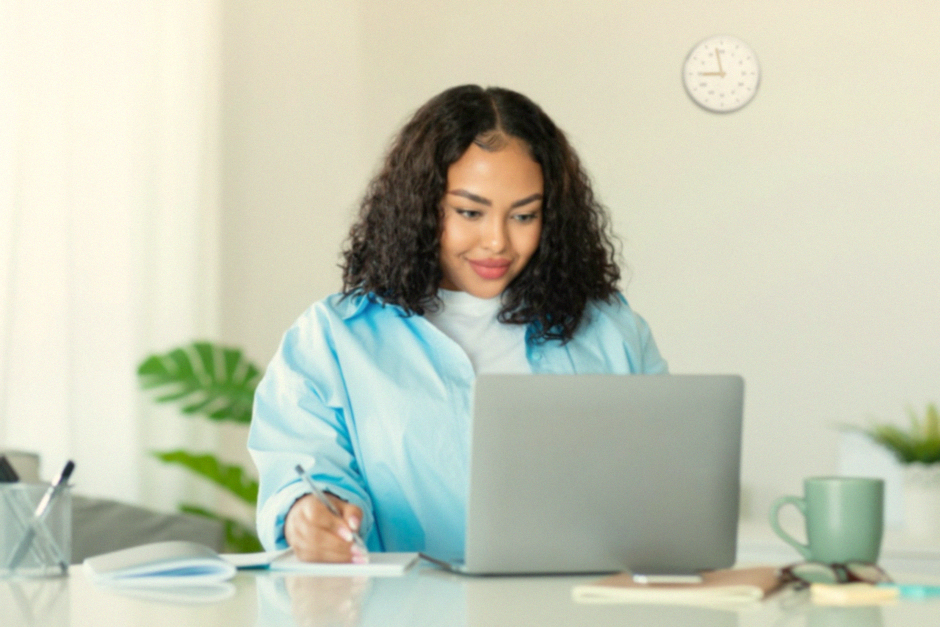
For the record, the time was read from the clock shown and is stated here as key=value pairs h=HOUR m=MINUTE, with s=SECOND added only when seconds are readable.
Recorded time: h=8 m=58
